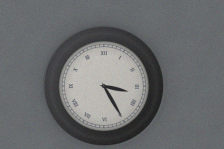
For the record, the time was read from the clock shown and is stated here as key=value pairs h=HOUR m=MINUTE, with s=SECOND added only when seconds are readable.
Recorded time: h=3 m=25
